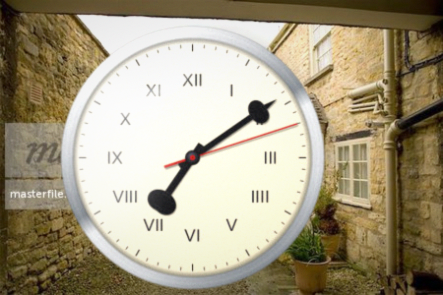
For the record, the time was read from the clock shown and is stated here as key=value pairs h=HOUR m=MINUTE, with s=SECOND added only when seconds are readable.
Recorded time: h=7 m=9 s=12
